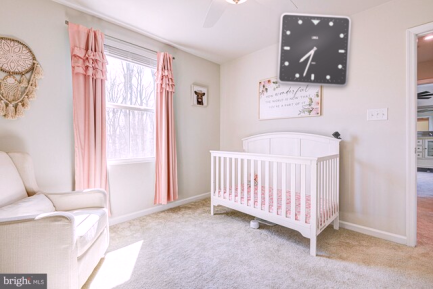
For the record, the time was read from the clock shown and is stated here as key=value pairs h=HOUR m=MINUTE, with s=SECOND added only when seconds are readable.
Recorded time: h=7 m=33
